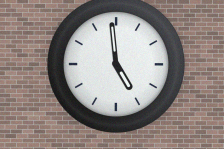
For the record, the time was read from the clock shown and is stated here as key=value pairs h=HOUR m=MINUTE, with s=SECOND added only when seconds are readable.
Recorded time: h=4 m=59
